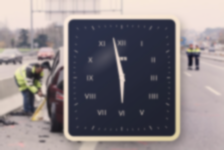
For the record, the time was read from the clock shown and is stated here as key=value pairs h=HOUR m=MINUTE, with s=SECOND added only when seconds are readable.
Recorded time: h=5 m=58
